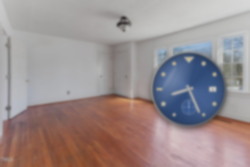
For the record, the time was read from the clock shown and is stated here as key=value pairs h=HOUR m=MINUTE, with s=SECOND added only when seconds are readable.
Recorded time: h=8 m=26
